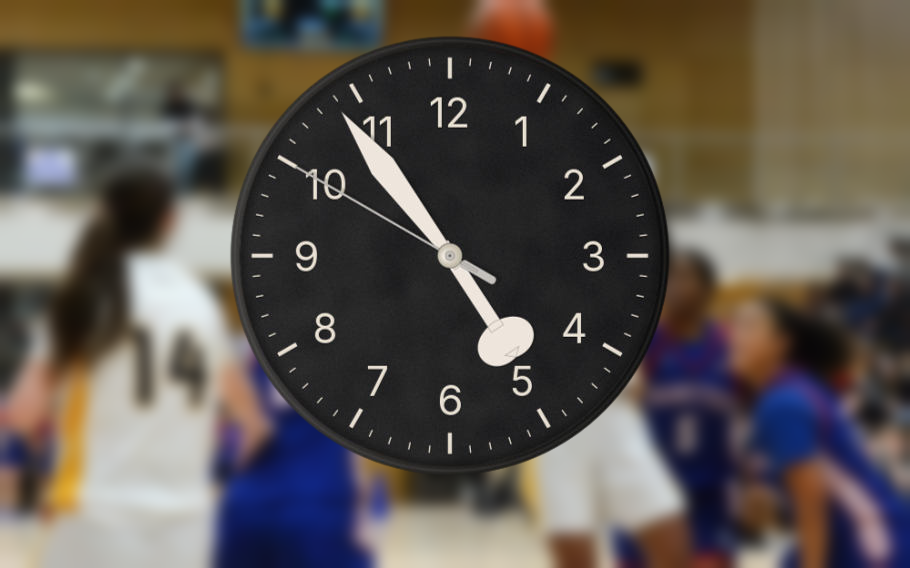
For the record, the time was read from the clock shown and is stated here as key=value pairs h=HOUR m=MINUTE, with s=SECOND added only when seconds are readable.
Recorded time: h=4 m=53 s=50
